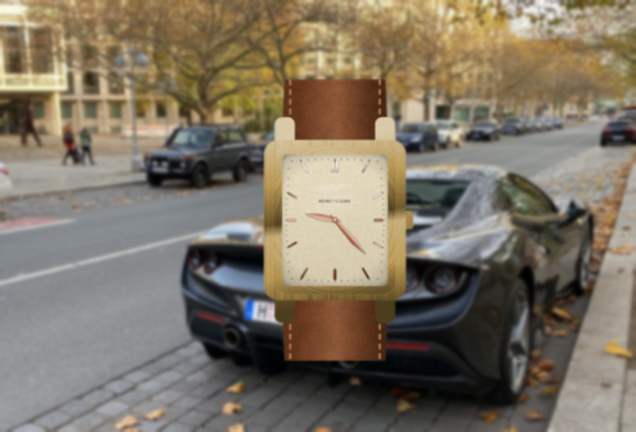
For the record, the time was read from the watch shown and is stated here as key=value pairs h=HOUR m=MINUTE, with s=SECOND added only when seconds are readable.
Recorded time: h=9 m=23
